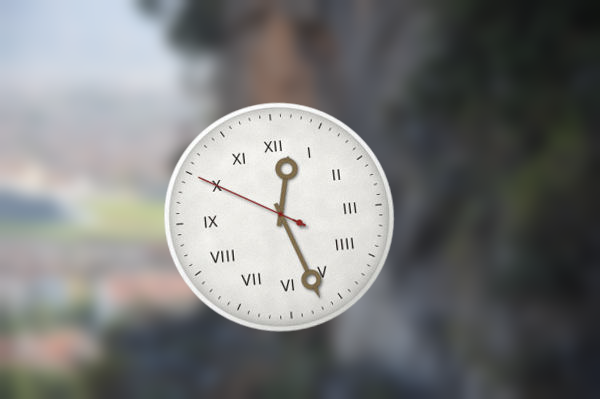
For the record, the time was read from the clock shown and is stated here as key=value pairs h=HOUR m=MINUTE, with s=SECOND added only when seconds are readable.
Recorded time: h=12 m=26 s=50
